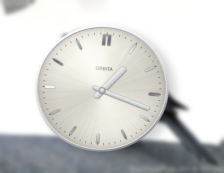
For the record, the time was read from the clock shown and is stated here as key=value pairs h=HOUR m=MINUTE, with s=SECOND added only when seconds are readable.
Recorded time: h=1 m=18
